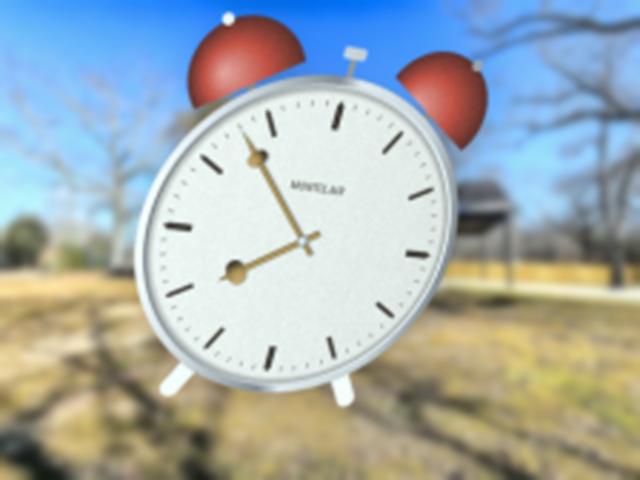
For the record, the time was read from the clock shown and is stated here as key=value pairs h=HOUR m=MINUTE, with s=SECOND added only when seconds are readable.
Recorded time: h=7 m=53
